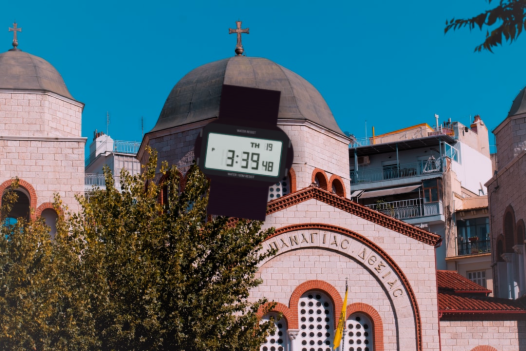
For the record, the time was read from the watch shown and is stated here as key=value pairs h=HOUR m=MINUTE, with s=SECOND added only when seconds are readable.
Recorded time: h=3 m=39 s=48
